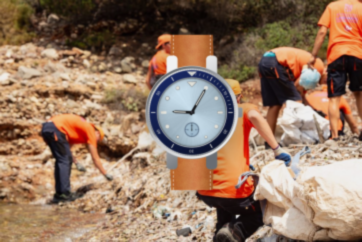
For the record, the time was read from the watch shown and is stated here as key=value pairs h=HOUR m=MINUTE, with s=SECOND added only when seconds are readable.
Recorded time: h=9 m=5
